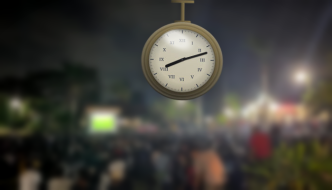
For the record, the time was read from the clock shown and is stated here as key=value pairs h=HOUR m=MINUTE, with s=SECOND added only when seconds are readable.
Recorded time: h=8 m=12
